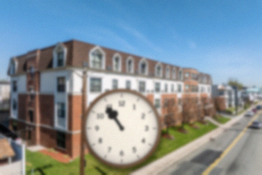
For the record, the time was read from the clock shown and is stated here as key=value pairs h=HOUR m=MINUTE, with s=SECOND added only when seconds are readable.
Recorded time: h=10 m=54
